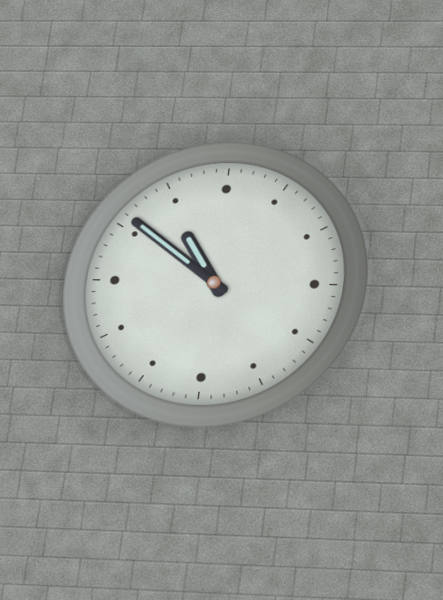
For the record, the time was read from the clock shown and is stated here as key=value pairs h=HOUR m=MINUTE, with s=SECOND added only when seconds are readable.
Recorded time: h=10 m=51
